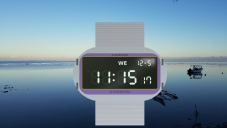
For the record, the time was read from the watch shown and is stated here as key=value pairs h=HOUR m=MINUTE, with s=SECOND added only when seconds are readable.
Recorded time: h=11 m=15 s=17
